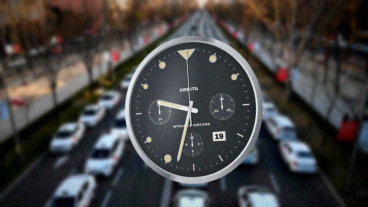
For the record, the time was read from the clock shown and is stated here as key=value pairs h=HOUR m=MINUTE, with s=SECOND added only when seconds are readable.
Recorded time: h=9 m=33
